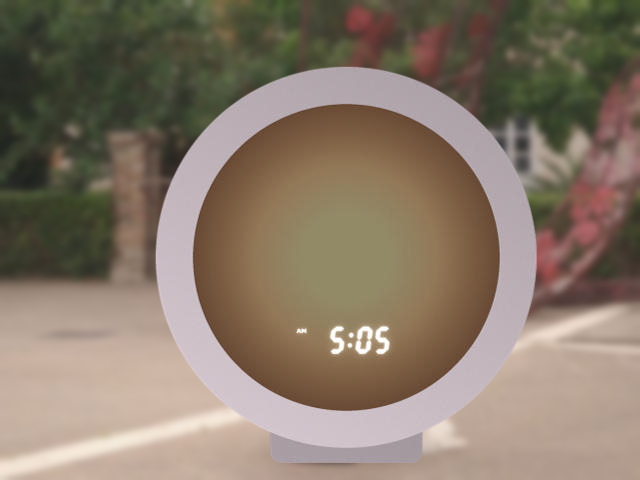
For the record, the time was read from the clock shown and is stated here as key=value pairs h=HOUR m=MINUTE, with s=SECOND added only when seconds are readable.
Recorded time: h=5 m=5
